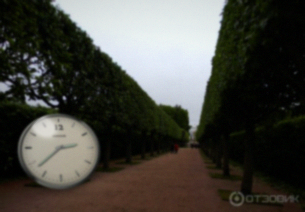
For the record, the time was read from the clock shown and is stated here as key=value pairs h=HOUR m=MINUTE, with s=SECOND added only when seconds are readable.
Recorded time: h=2 m=38
